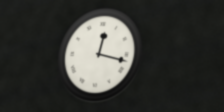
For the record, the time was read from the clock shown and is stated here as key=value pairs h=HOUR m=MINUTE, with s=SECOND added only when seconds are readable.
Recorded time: h=12 m=17
